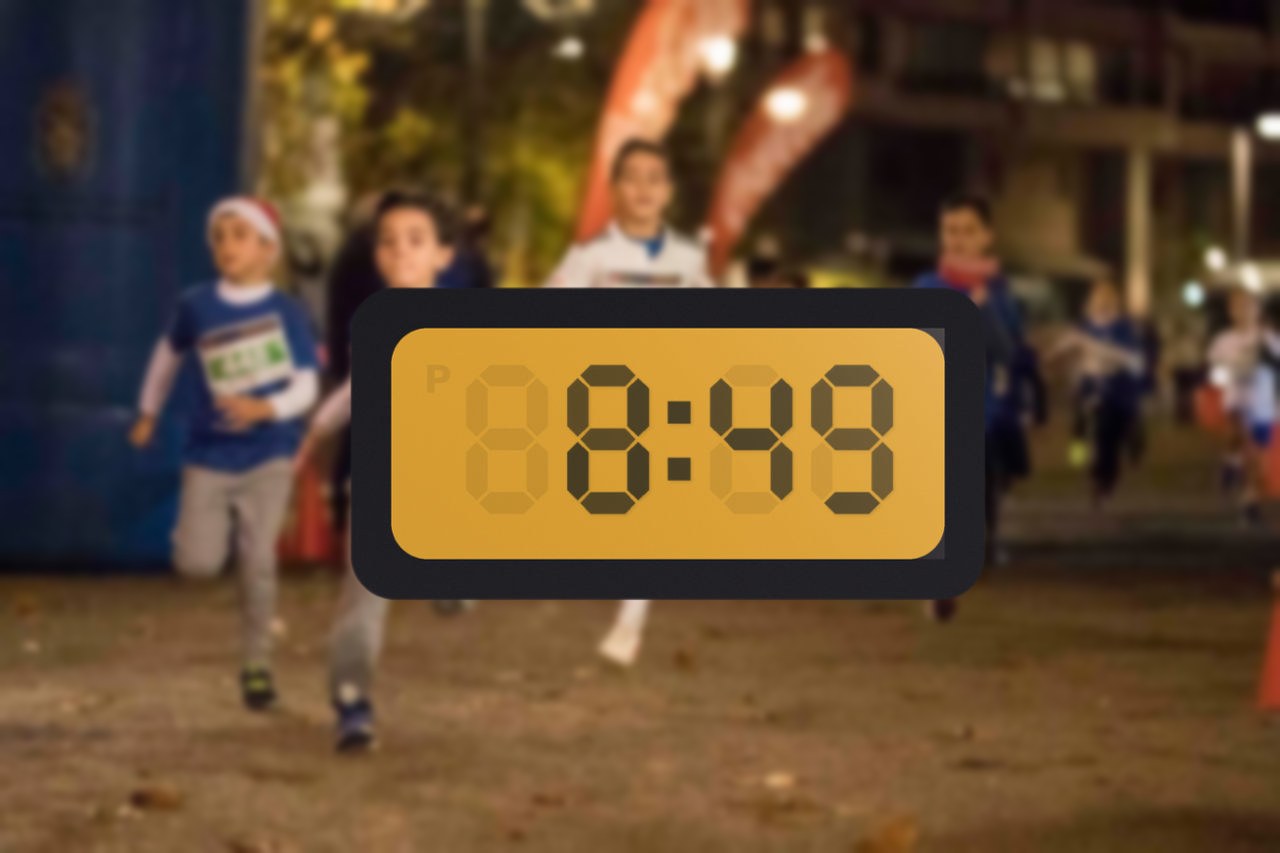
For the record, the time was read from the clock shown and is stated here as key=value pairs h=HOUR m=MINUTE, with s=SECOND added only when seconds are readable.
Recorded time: h=8 m=49
